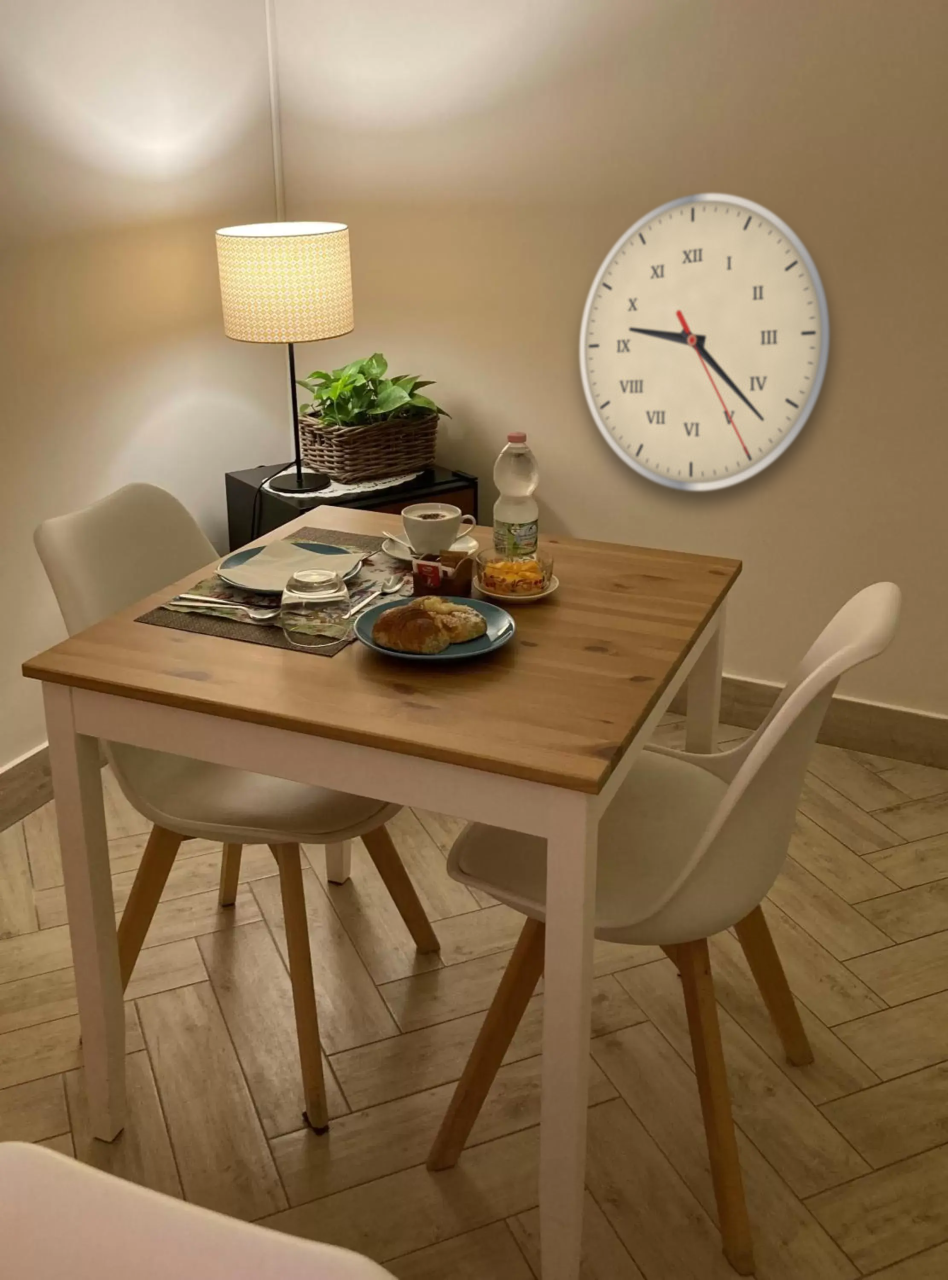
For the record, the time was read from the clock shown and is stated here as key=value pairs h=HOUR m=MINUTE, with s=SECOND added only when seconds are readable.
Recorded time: h=9 m=22 s=25
